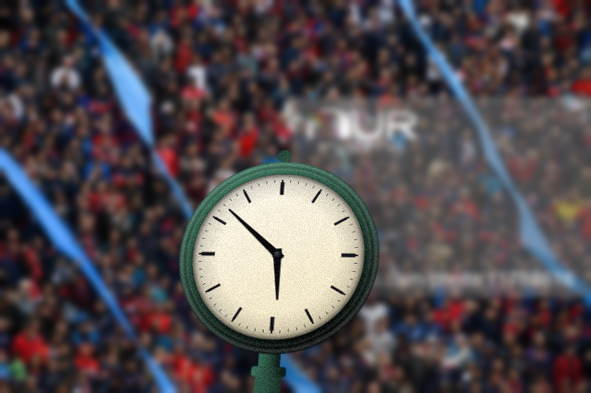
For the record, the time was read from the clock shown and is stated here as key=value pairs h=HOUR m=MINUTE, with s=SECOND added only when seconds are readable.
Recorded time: h=5 m=52
